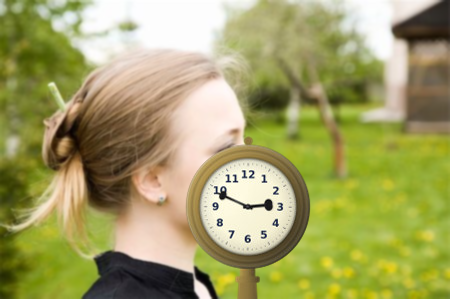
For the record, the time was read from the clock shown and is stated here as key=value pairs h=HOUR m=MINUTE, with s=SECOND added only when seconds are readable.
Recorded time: h=2 m=49
